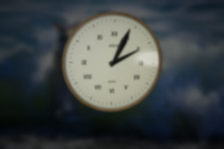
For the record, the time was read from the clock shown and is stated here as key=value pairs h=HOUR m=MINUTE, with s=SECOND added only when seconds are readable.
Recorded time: h=2 m=4
